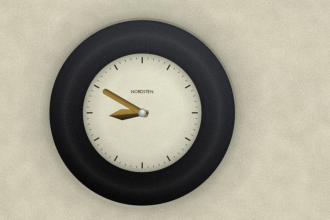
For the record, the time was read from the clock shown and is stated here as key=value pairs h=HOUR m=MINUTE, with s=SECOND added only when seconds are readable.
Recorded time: h=8 m=50
